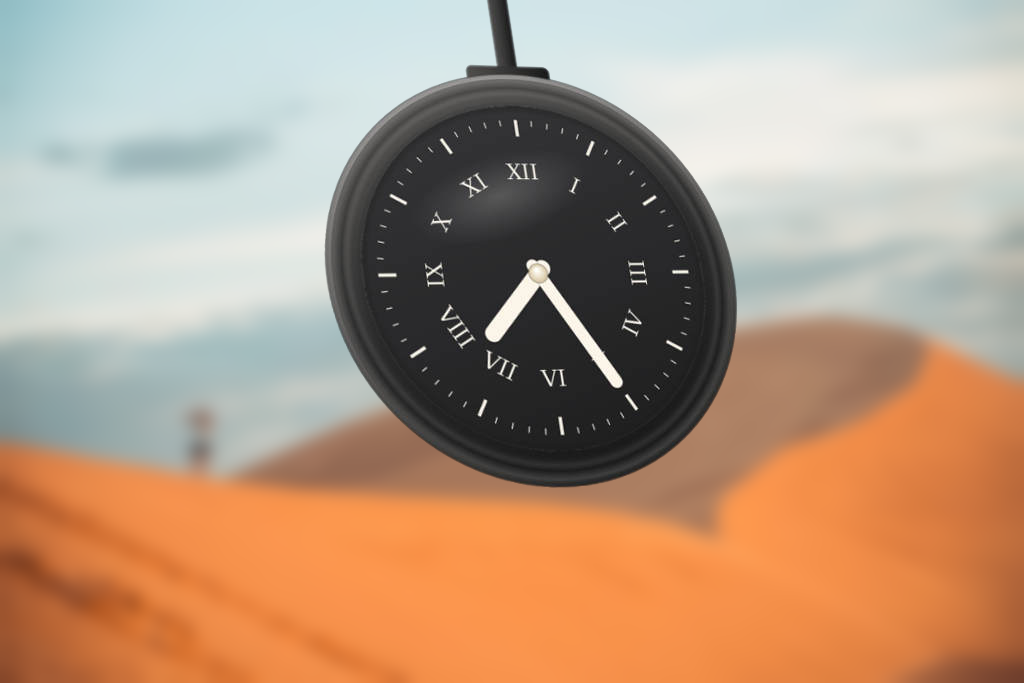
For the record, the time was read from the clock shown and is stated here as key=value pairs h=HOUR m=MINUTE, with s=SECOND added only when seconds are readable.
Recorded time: h=7 m=25
